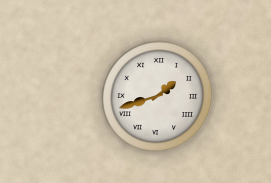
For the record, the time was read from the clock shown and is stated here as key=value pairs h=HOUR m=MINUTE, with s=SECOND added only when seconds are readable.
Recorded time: h=1 m=42
